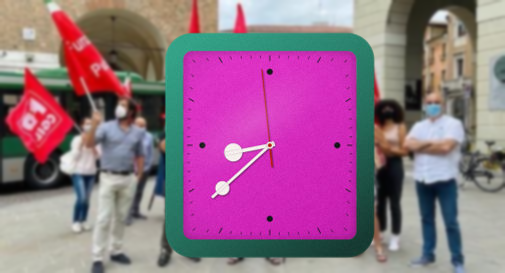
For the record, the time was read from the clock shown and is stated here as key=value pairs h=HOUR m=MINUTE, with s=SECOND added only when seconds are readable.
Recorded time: h=8 m=37 s=59
